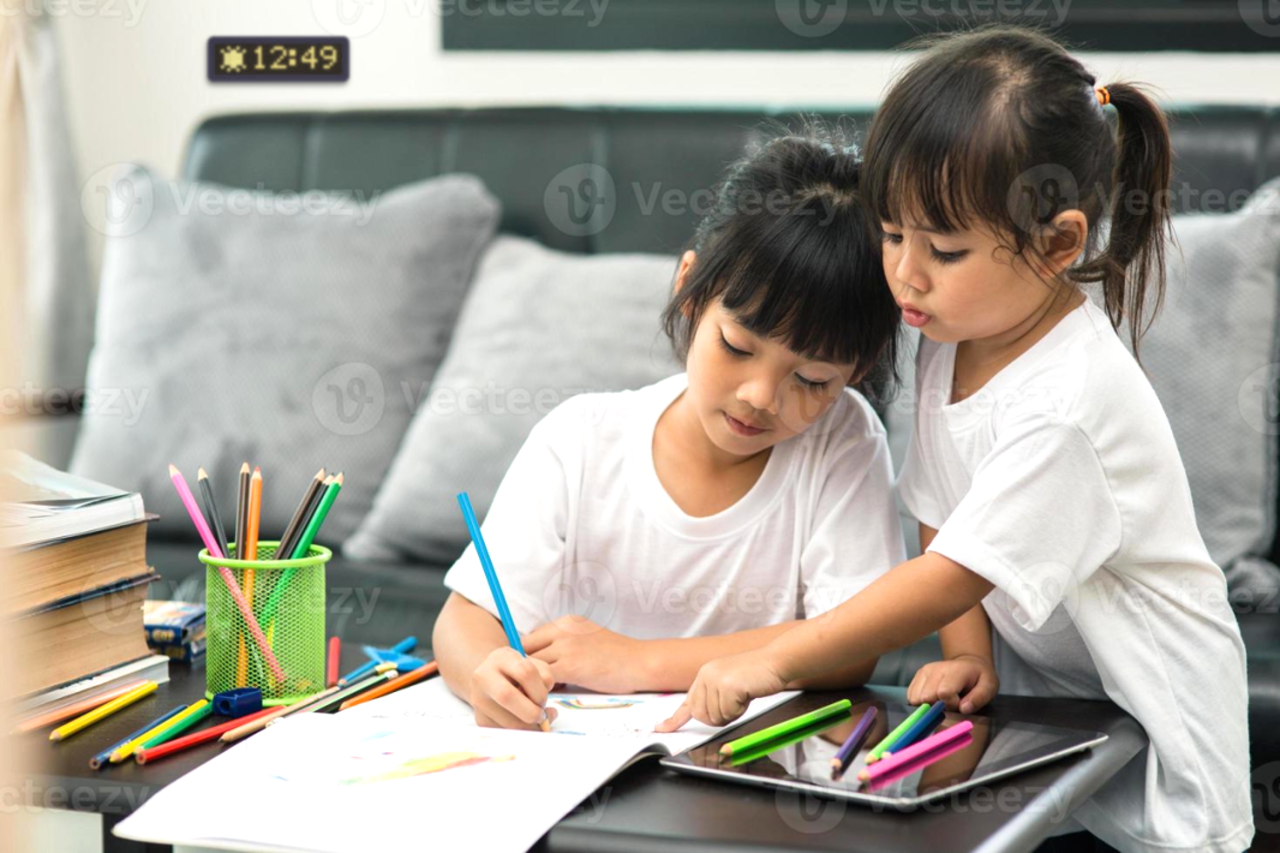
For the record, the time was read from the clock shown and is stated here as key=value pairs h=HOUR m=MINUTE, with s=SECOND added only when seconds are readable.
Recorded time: h=12 m=49
